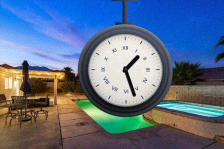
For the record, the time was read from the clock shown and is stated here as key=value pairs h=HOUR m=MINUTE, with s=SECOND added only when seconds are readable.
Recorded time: h=1 m=27
